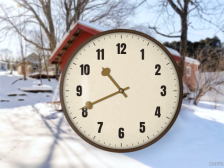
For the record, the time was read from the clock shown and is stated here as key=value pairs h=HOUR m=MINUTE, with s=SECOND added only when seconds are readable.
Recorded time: h=10 m=41
